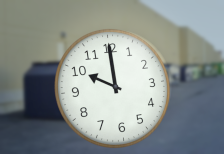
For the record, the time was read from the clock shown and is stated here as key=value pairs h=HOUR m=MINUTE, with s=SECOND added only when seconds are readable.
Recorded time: h=10 m=0
